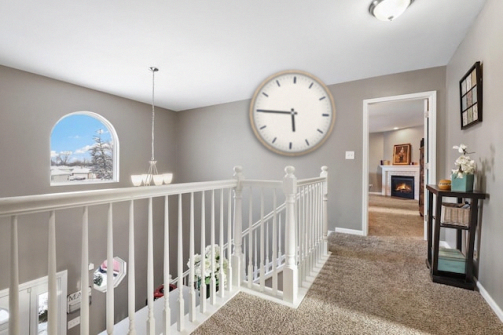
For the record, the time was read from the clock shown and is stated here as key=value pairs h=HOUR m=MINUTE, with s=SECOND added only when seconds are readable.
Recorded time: h=5 m=45
